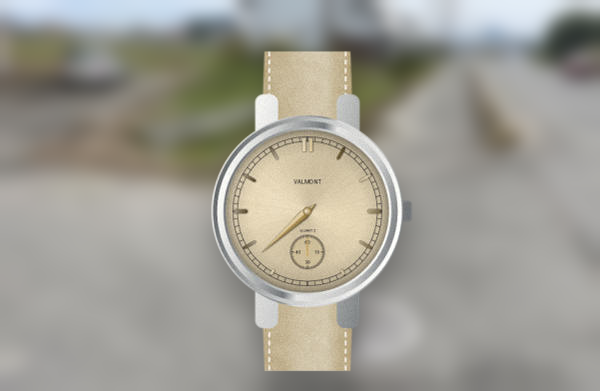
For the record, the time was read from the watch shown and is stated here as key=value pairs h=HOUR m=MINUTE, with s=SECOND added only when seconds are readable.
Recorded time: h=7 m=38
